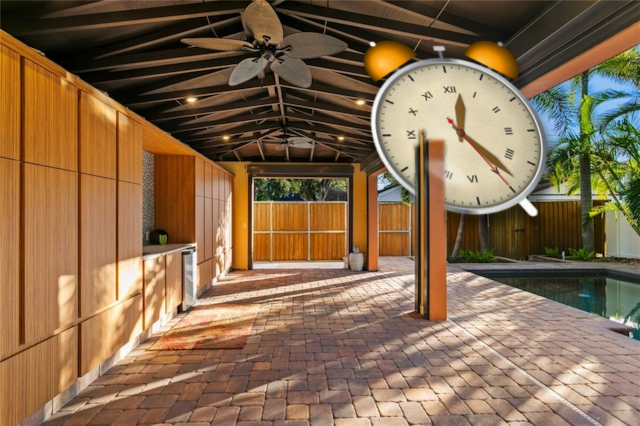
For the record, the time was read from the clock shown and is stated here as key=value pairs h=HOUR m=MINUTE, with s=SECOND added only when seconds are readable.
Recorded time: h=12 m=23 s=25
